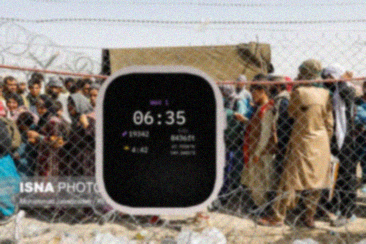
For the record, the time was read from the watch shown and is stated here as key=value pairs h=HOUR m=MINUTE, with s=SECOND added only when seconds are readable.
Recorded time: h=6 m=35
